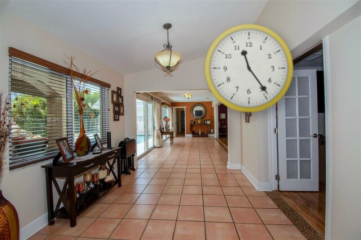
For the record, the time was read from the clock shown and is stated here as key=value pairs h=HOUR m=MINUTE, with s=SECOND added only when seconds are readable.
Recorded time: h=11 m=24
